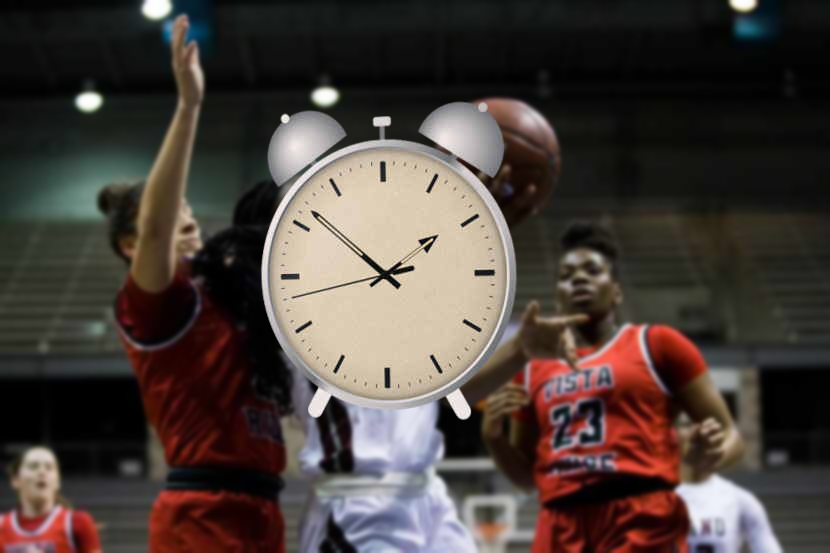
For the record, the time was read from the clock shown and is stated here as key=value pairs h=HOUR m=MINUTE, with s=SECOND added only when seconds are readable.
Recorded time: h=1 m=51 s=43
